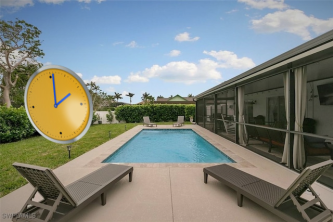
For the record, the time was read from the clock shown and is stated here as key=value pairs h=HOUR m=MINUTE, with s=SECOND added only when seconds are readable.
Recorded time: h=2 m=1
